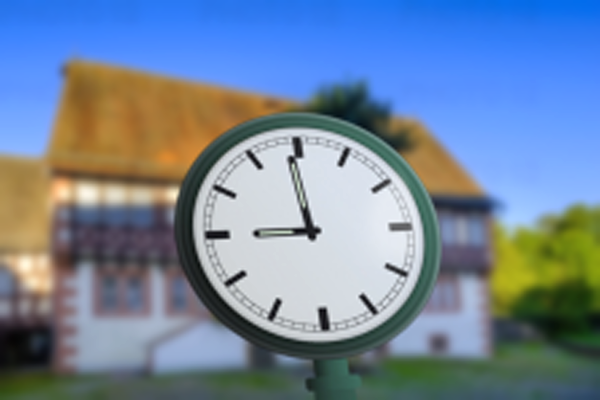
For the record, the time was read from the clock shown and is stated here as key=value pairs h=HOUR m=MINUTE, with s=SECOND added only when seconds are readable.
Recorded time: h=8 m=59
